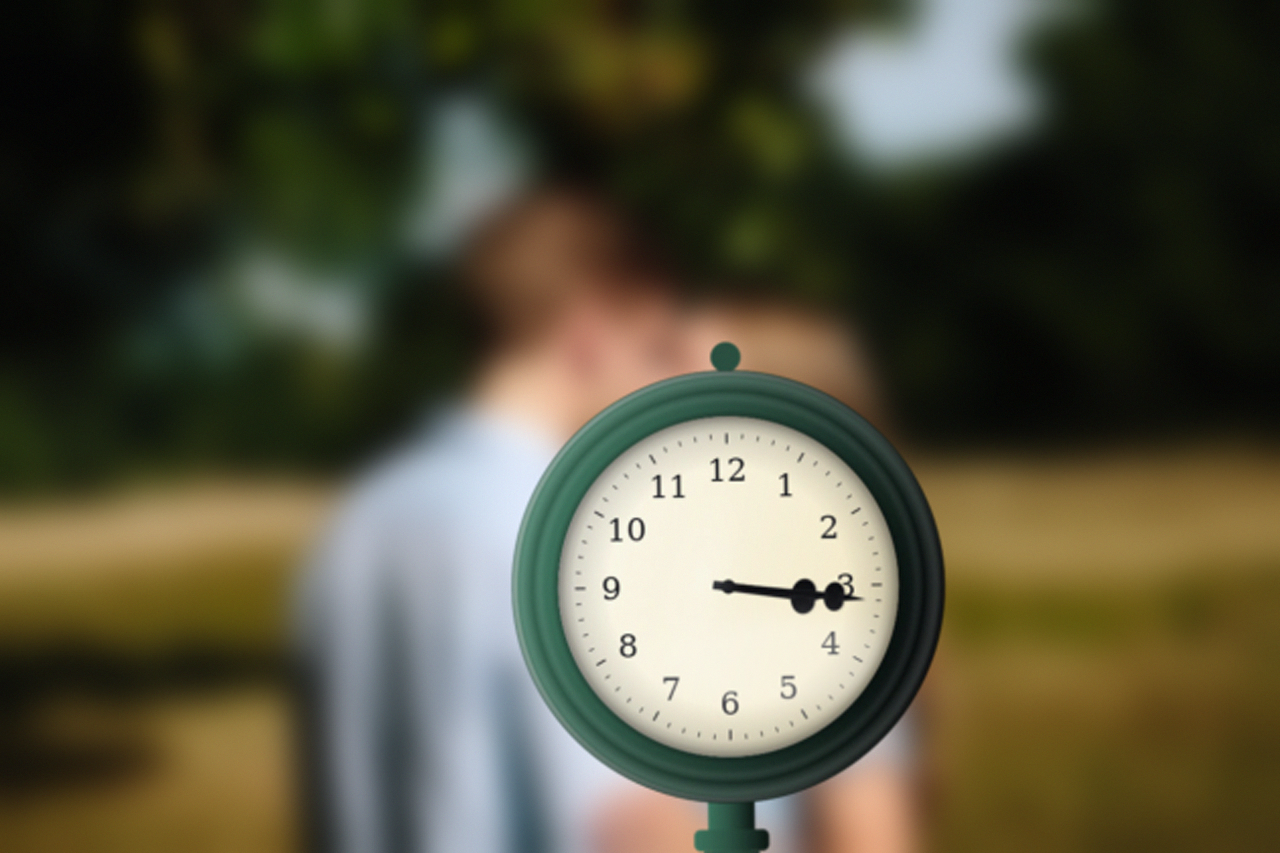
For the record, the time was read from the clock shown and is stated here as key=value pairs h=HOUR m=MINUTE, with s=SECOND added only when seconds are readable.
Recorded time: h=3 m=16
